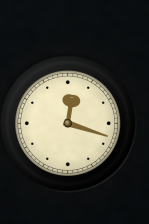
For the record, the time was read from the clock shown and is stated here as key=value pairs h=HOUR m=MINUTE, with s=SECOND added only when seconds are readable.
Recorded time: h=12 m=18
